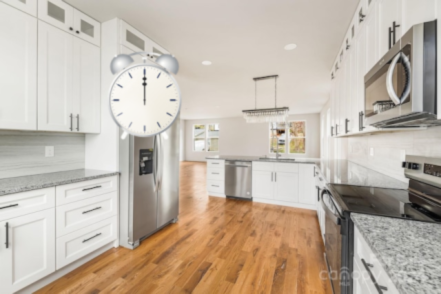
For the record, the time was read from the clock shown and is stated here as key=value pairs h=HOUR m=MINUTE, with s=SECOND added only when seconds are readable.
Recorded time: h=12 m=0
